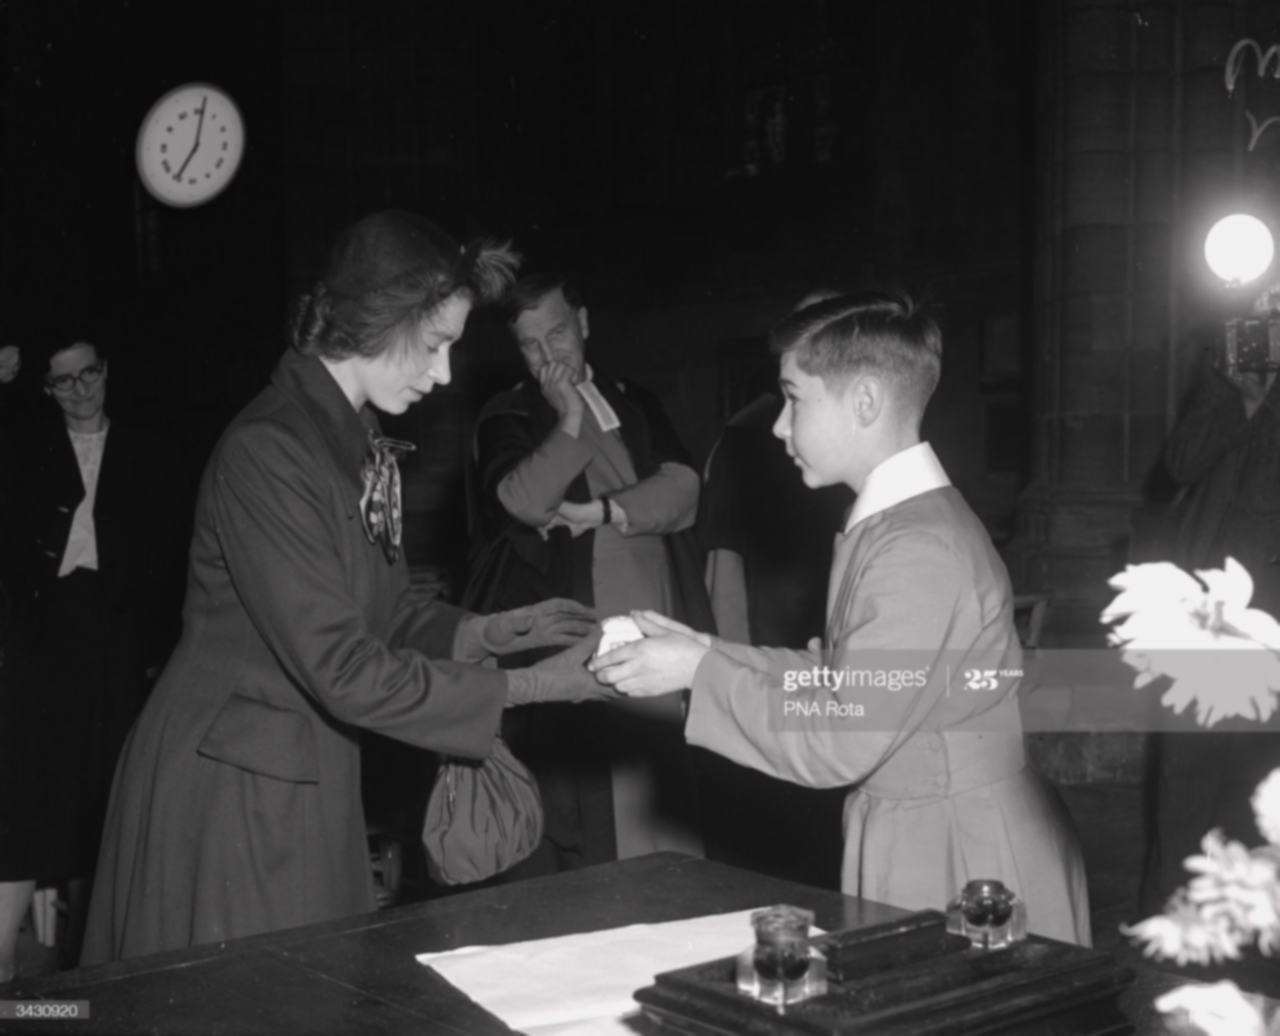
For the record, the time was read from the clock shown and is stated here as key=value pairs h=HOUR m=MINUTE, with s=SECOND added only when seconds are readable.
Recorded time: h=7 m=1
